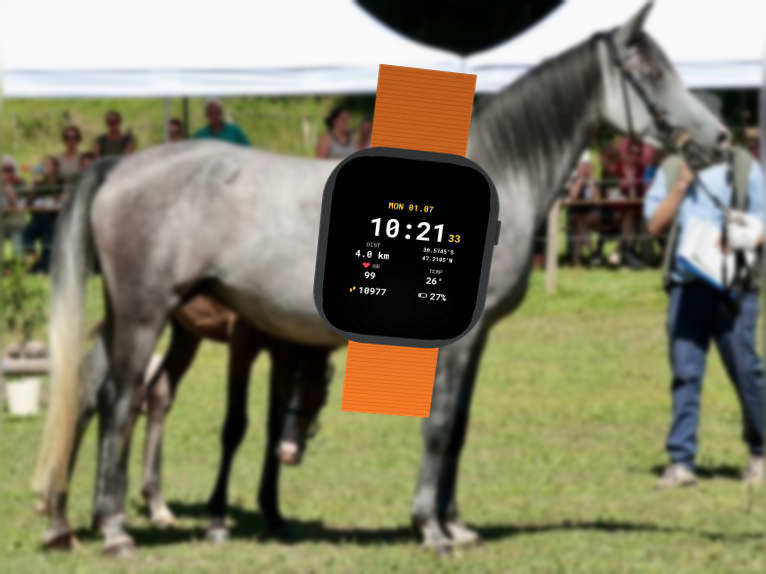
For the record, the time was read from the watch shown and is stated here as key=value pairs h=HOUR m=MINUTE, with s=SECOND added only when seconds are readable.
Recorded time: h=10 m=21 s=33
